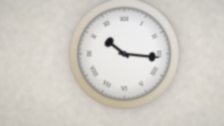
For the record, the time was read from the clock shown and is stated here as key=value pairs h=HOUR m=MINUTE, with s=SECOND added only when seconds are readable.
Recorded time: h=10 m=16
